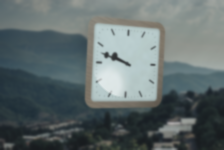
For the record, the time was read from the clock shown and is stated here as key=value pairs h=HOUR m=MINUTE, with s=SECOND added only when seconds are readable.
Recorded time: h=9 m=48
